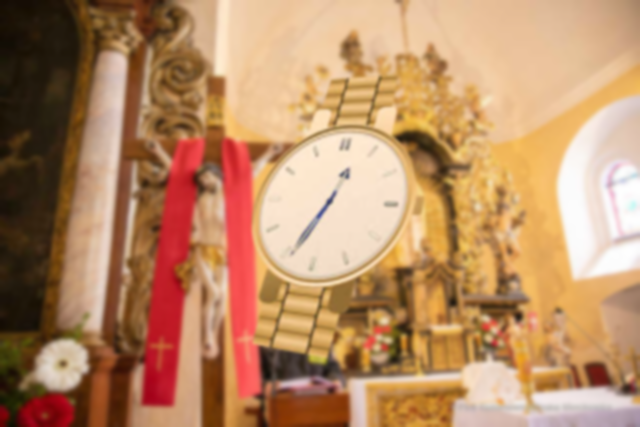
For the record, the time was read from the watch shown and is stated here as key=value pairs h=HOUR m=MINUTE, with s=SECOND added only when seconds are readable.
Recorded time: h=12 m=34
